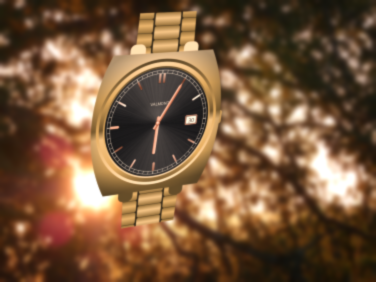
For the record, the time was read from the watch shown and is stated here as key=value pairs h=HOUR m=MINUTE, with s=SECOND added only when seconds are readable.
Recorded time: h=6 m=5
